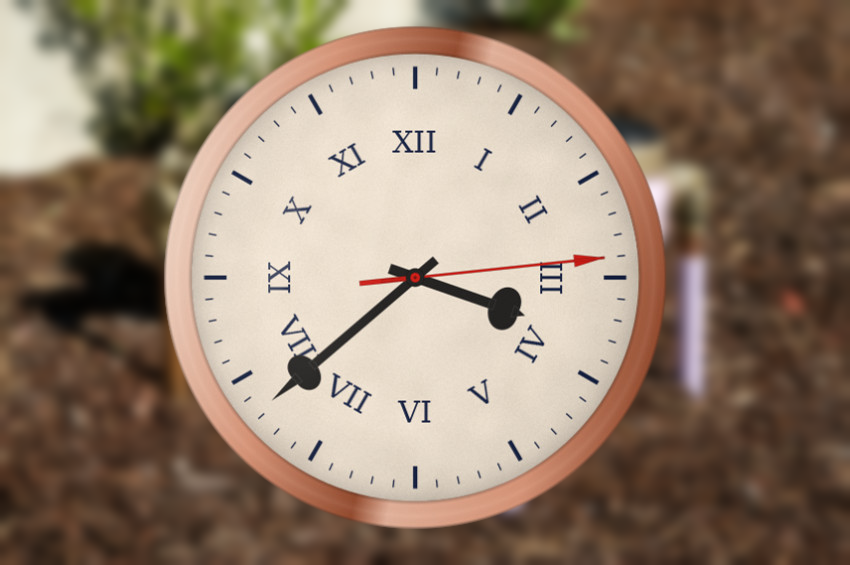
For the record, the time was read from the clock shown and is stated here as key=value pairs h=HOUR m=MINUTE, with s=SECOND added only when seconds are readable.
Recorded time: h=3 m=38 s=14
